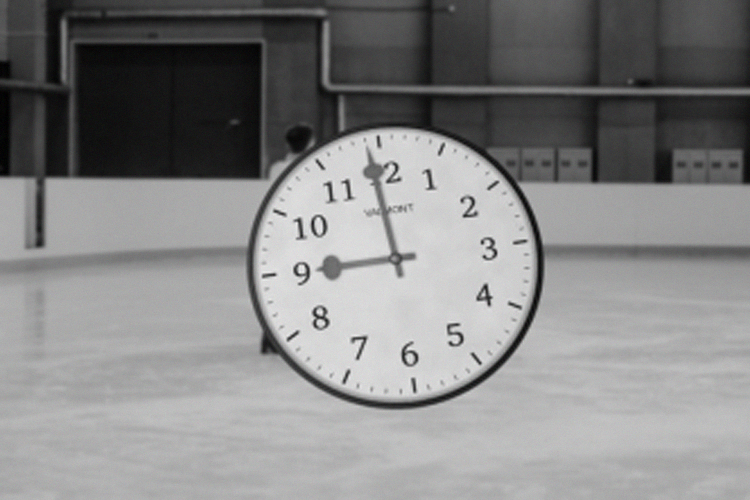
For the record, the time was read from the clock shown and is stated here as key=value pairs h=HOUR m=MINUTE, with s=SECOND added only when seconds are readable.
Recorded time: h=8 m=59
